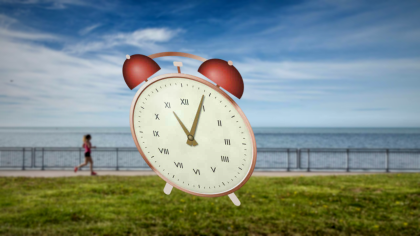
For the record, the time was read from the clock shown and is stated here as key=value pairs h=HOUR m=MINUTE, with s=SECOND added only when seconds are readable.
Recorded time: h=11 m=4
